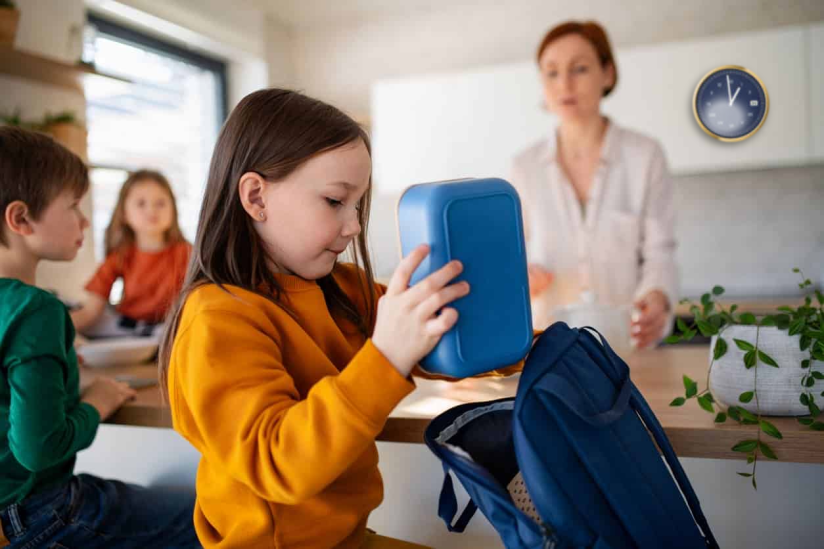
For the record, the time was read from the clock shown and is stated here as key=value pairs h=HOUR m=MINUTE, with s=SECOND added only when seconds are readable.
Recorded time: h=12 m=59
